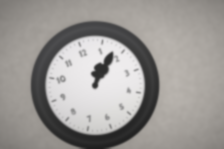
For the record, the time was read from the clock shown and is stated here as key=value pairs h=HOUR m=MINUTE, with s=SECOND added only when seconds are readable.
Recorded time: h=1 m=8
